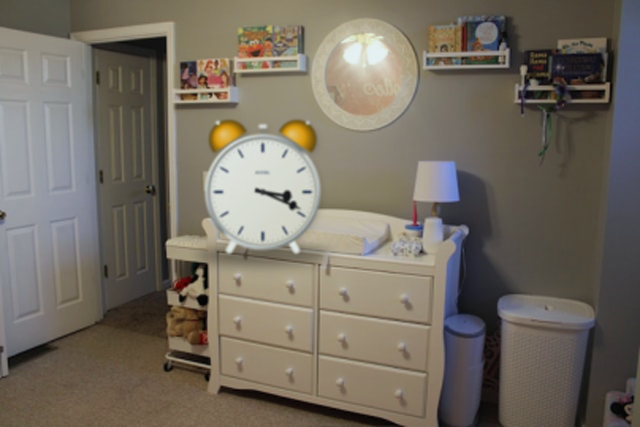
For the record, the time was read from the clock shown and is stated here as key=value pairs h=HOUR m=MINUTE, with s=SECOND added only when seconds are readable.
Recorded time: h=3 m=19
